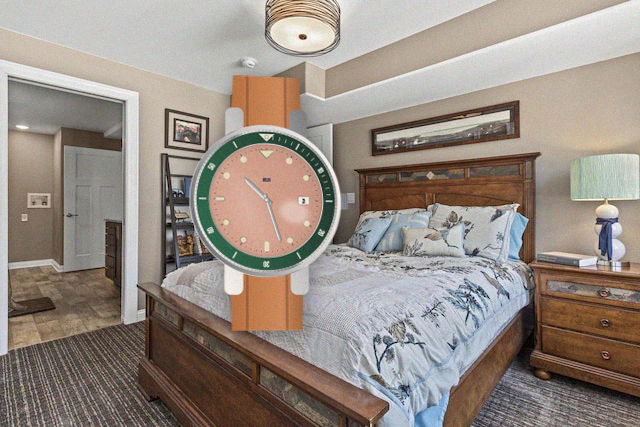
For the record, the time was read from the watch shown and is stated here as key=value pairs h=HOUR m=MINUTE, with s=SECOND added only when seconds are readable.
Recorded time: h=10 m=27
